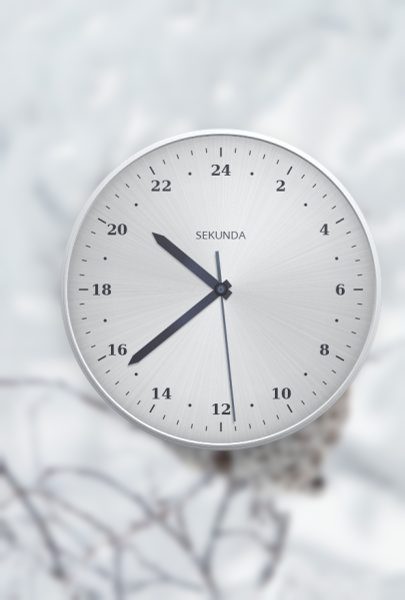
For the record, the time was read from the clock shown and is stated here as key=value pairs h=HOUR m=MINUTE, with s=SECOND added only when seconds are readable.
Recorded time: h=20 m=38 s=29
